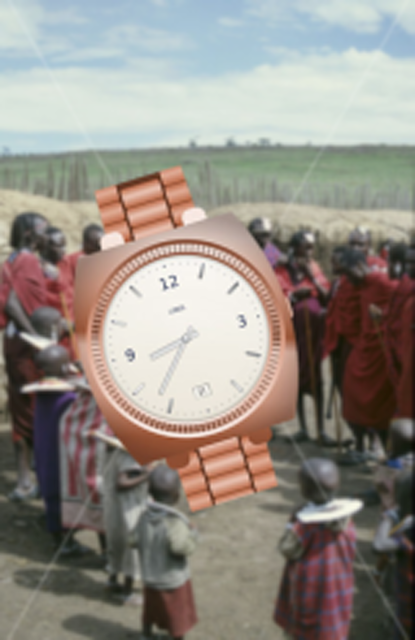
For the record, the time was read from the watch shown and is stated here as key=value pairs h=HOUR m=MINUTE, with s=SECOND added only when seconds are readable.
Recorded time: h=8 m=37
